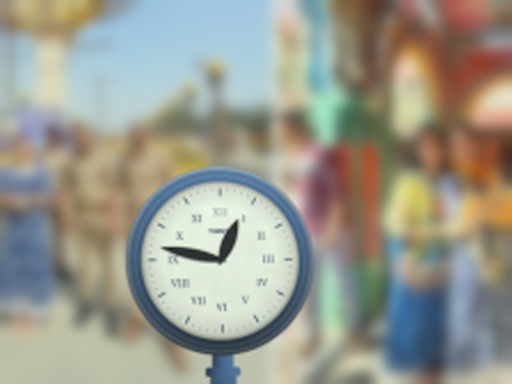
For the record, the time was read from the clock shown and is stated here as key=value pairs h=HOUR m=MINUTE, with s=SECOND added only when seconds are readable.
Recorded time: h=12 m=47
